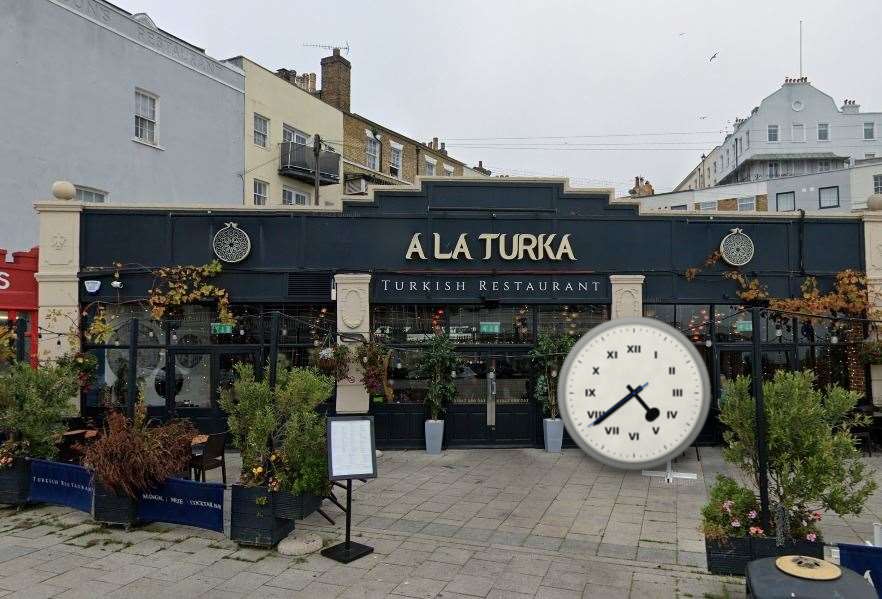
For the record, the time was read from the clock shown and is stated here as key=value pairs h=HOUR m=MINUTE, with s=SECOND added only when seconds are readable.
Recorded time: h=4 m=38 s=39
